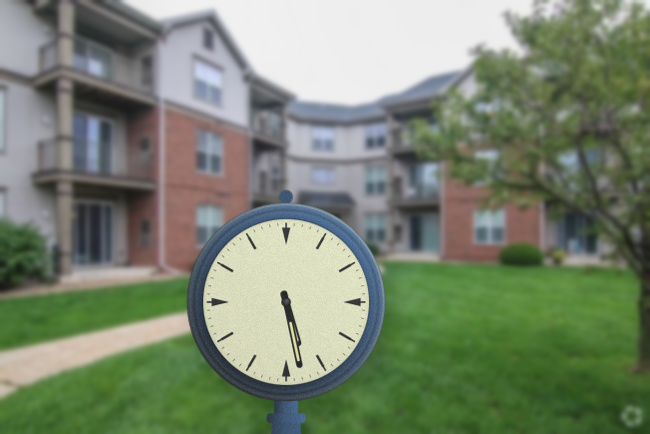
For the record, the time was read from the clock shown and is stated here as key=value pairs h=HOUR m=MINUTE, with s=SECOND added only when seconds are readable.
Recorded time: h=5 m=28
